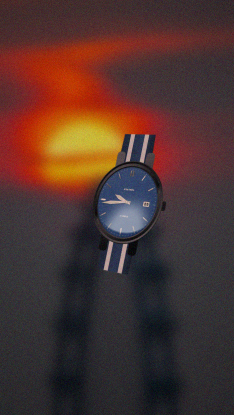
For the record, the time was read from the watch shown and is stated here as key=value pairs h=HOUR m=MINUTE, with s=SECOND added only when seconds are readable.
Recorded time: h=9 m=44
